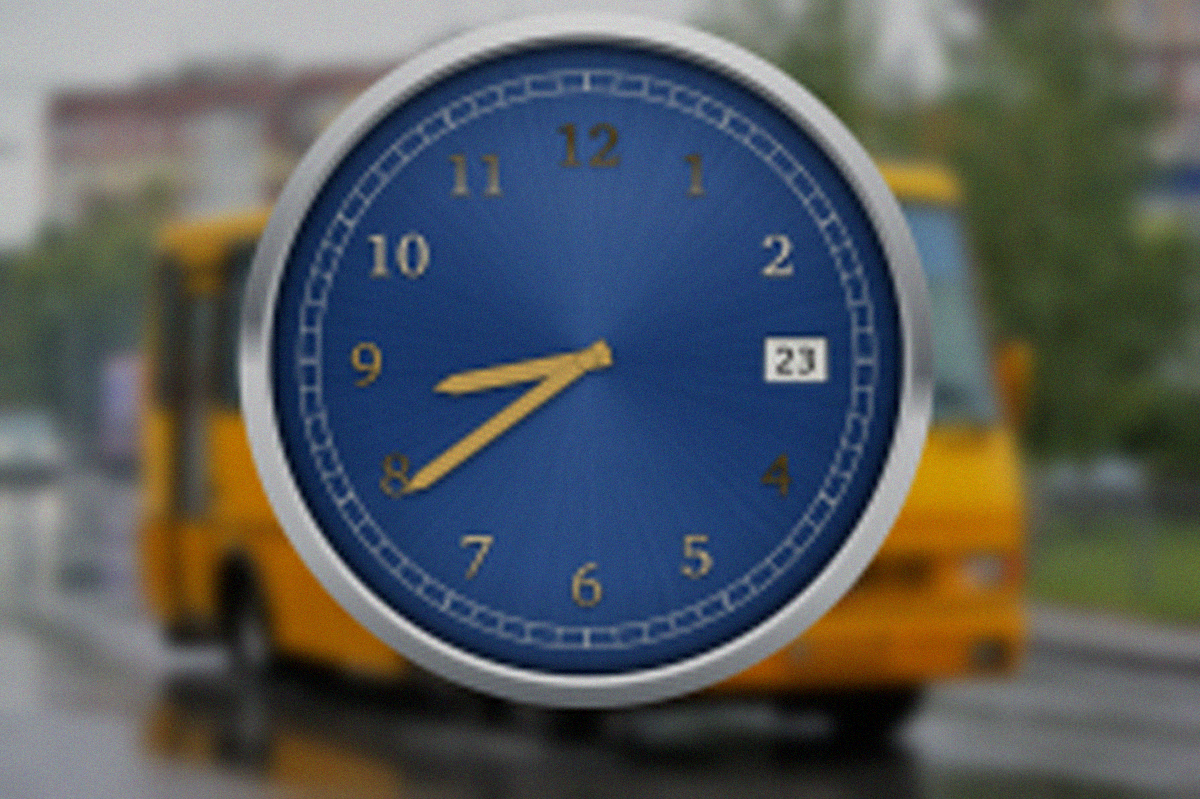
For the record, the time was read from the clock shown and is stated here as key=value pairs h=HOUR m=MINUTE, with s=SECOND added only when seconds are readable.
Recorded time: h=8 m=39
